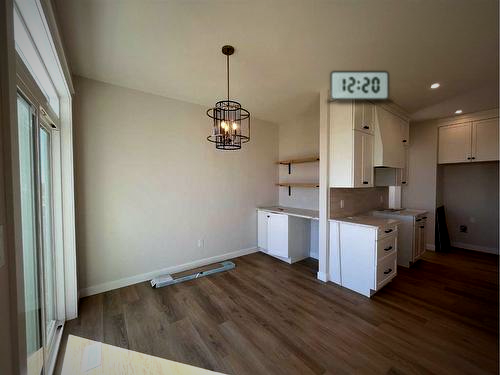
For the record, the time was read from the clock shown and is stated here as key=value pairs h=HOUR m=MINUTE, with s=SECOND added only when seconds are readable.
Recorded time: h=12 m=20
